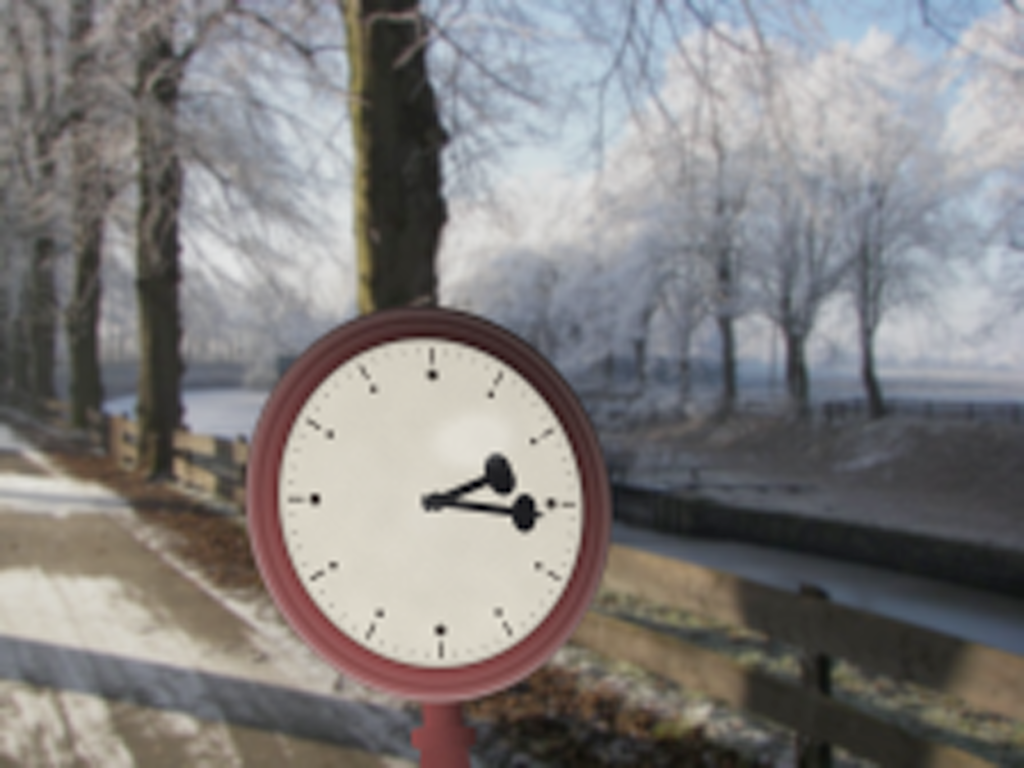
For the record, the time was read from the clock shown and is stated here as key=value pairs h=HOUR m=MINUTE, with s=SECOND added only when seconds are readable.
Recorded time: h=2 m=16
